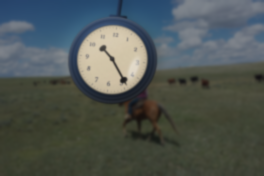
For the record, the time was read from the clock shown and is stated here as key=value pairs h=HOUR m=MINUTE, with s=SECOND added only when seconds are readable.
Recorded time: h=10 m=24
